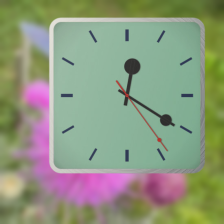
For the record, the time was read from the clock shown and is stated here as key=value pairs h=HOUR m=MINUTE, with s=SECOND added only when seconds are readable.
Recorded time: h=12 m=20 s=24
